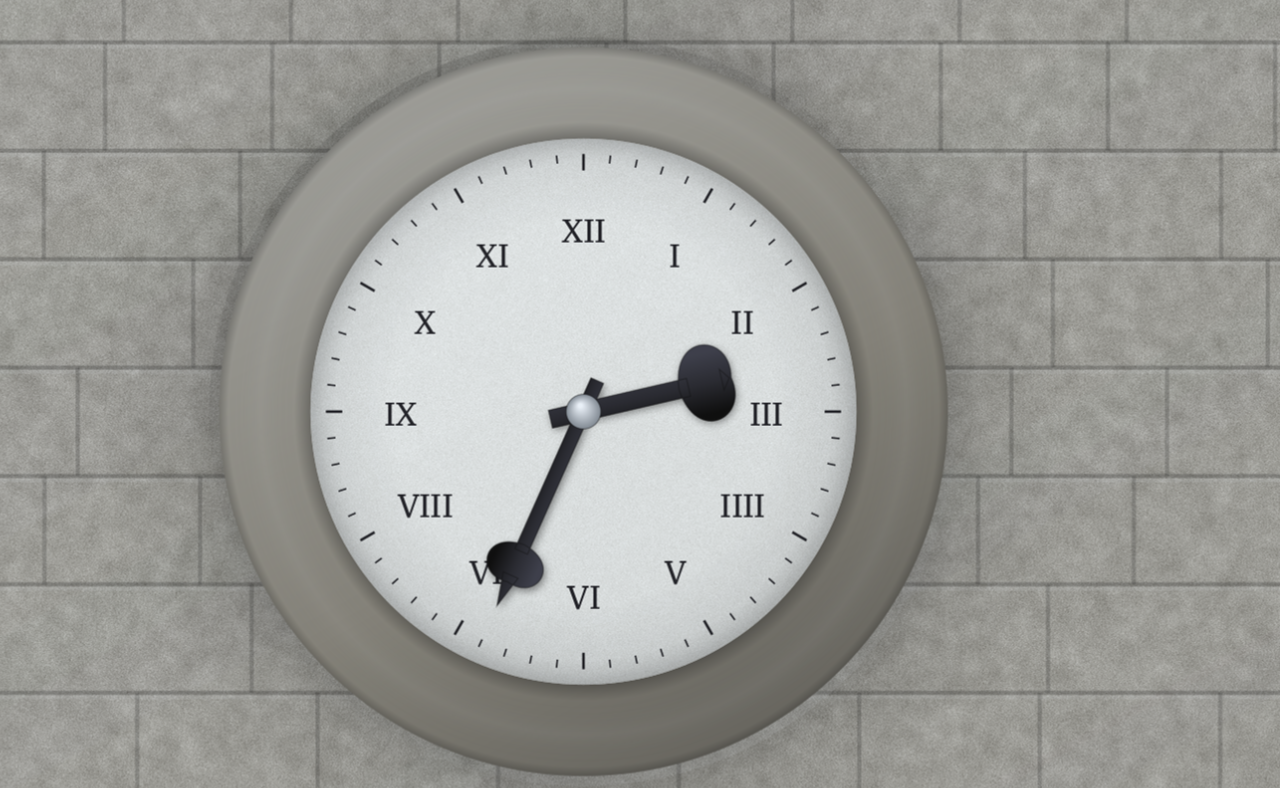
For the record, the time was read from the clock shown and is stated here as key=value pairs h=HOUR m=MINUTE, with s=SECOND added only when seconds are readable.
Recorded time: h=2 m=34
